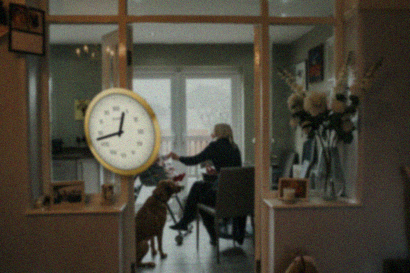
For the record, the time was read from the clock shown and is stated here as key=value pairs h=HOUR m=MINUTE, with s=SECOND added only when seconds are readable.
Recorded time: h=12 m=43
